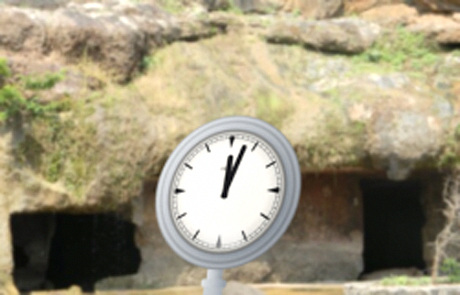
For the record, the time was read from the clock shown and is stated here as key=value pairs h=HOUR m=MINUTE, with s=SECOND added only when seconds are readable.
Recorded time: h=12 m=3
